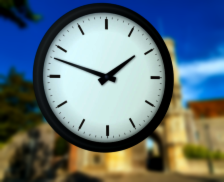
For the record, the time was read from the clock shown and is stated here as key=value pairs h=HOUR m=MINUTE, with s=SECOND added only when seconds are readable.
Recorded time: h=1 m=48
